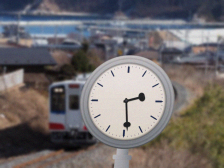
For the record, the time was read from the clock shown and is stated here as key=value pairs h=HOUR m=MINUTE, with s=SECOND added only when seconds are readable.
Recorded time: h=2 m=29
